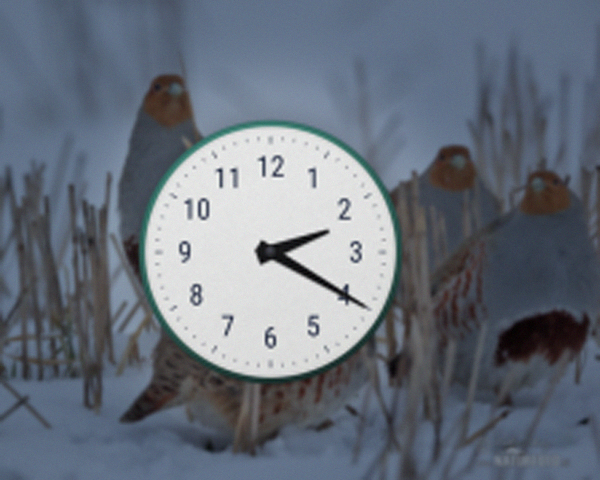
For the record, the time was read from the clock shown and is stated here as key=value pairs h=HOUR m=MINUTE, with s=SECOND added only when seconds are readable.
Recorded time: h=2 m=20
